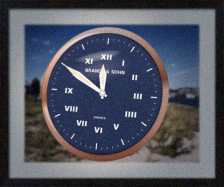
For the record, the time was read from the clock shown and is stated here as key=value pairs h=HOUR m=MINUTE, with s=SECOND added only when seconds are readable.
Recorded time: h=11 m=50
